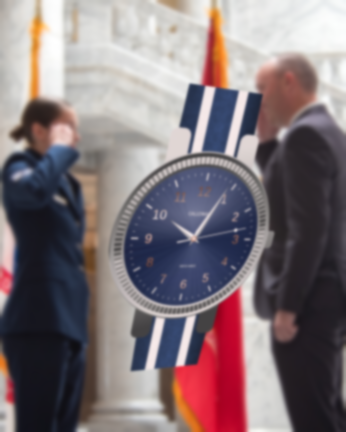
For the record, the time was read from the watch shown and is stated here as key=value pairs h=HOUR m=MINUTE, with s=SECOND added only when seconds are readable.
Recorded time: h=10 m=4 s=13
